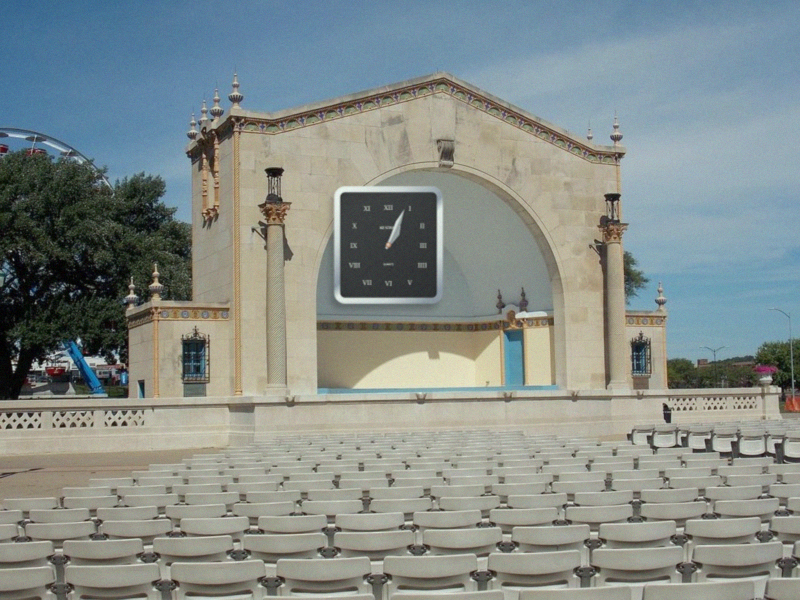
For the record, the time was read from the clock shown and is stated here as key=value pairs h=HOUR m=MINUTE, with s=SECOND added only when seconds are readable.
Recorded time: h=1 m=4
